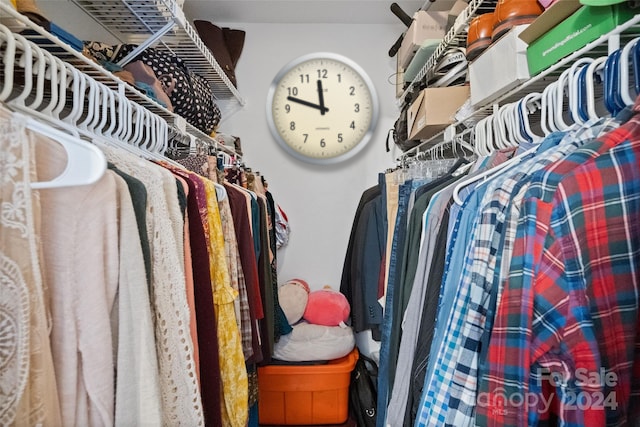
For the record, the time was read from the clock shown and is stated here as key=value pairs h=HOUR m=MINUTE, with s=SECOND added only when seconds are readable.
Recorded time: h=11 m=48
